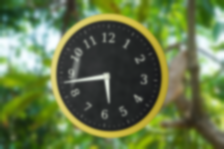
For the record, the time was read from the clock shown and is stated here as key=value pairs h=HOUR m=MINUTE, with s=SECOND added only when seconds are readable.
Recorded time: h=5 m=43
